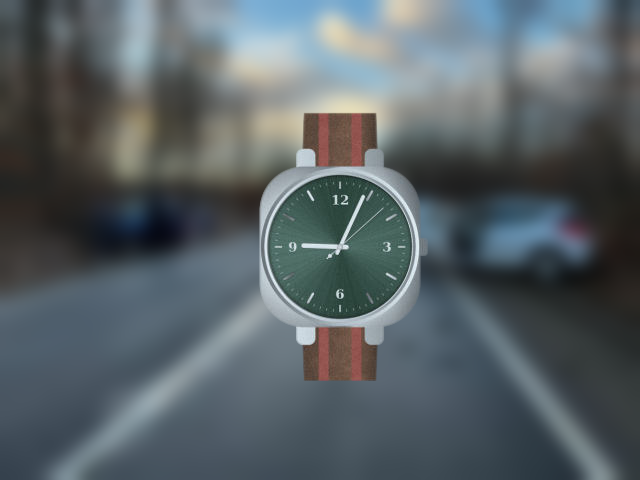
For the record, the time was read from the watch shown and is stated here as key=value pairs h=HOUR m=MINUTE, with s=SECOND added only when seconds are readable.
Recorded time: h=9 m=4 s=8
